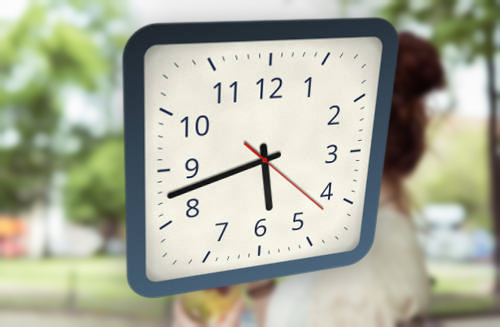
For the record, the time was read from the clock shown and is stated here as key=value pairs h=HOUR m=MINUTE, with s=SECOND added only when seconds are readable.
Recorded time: h=5 m=42 s=22
